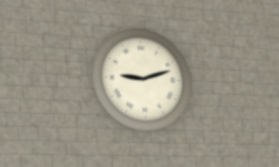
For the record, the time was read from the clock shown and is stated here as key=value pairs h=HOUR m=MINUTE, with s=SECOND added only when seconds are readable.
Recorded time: h=9 m=12
